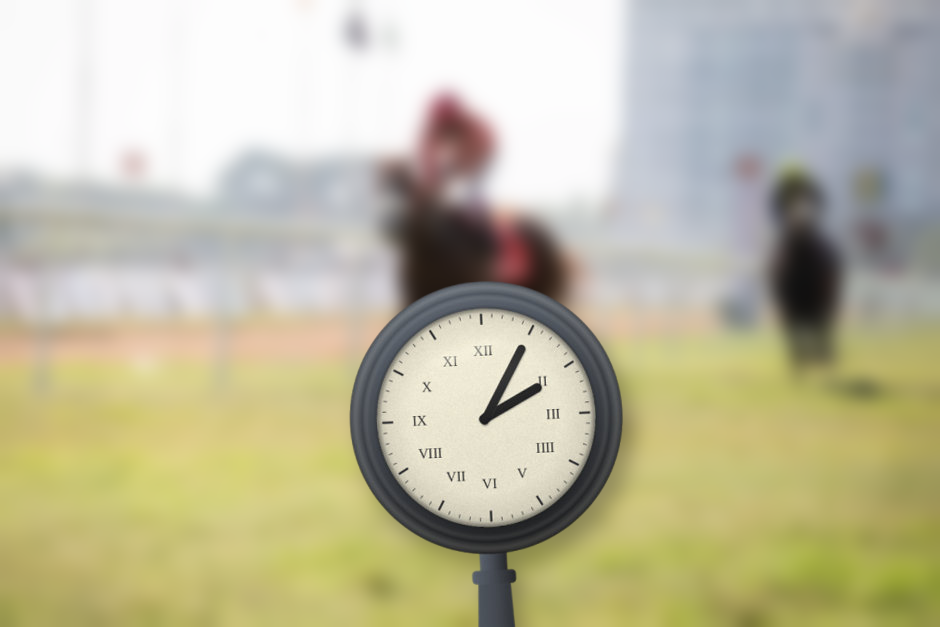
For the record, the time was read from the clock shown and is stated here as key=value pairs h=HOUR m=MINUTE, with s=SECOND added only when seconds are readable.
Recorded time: h=2 m=5
